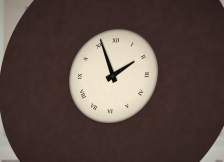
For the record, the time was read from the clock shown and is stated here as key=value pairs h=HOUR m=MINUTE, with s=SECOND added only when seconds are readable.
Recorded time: h=1 m=56
